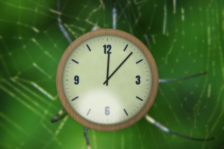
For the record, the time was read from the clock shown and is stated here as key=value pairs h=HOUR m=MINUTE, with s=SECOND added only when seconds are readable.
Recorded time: h=12 m=7
